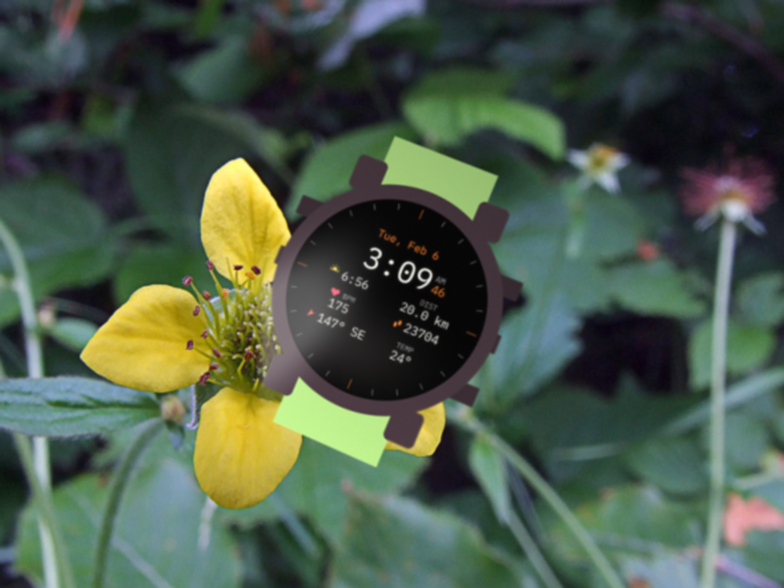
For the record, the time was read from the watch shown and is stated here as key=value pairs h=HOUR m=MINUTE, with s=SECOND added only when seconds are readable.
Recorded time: h=3 m=9 s=46
